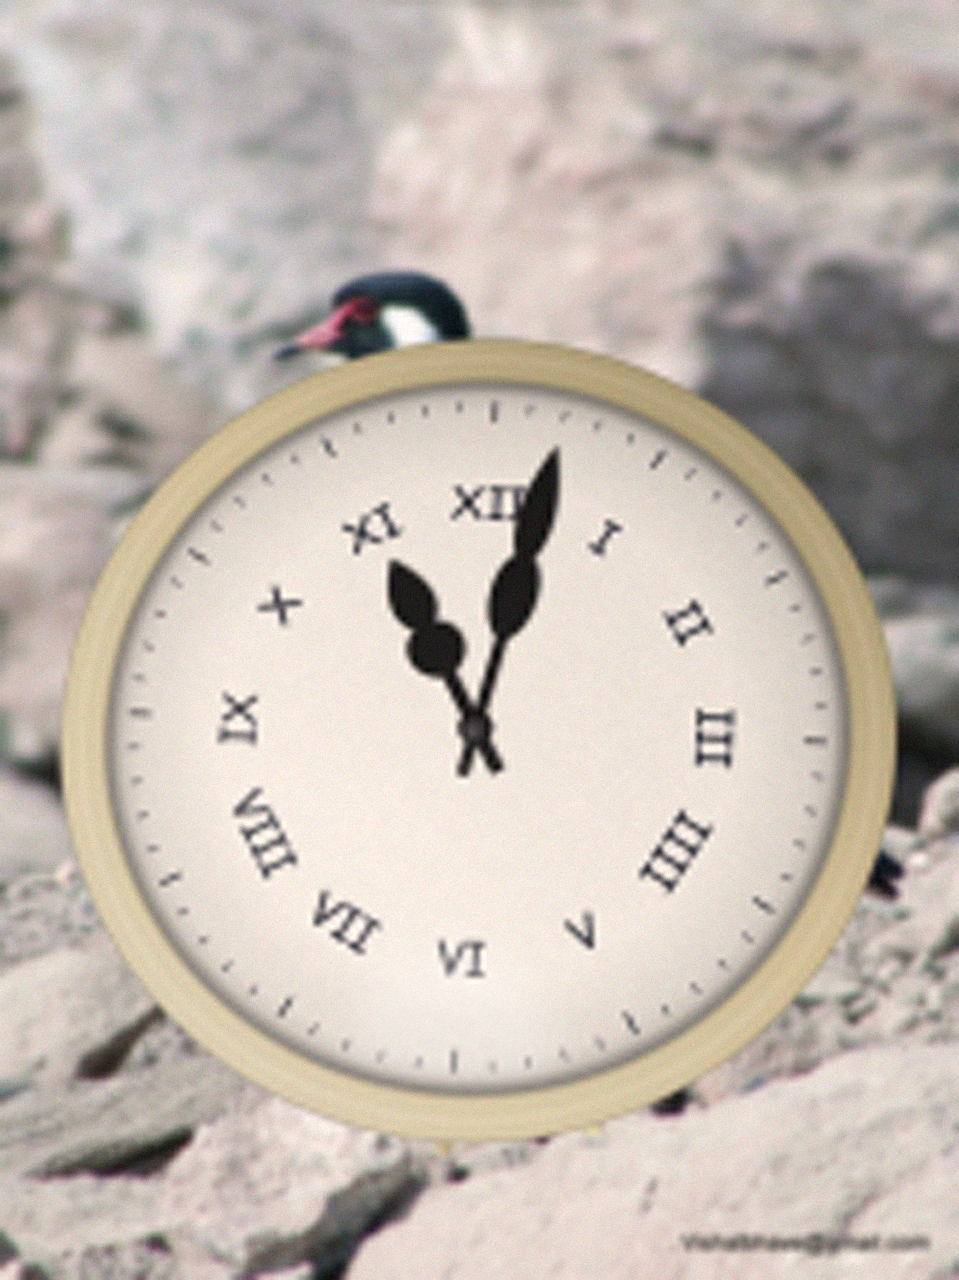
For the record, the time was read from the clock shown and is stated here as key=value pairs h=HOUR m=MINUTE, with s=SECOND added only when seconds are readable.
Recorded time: h=11 m=2
